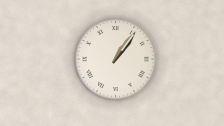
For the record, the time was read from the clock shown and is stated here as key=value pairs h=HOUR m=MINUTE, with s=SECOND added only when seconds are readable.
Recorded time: h=1 m=6
